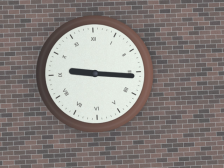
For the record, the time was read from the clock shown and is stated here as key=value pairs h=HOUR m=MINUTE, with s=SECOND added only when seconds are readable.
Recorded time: h=9 m=16
